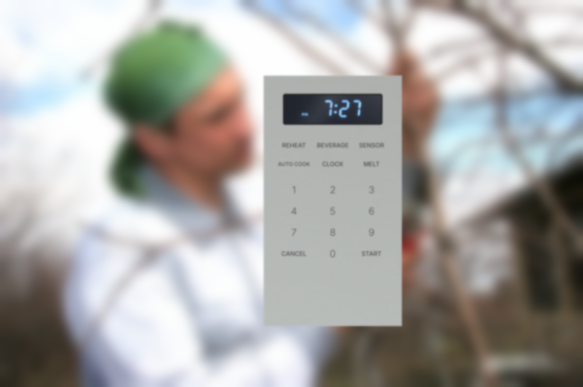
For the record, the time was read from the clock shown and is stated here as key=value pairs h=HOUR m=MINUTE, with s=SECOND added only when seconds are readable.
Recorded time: h=7 m=27
